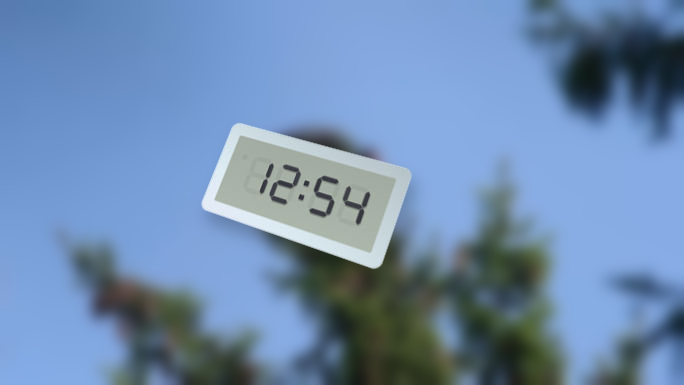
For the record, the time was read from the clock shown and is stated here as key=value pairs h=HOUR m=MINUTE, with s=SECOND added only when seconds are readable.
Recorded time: h=12 m=54
